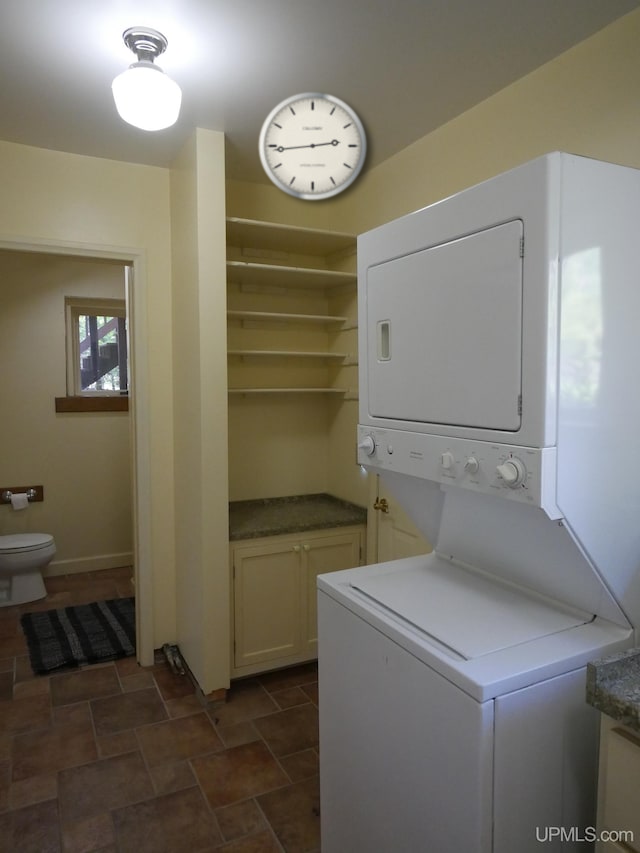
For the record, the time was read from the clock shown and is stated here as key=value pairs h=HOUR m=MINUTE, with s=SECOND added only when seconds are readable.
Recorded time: h=2 m=44
